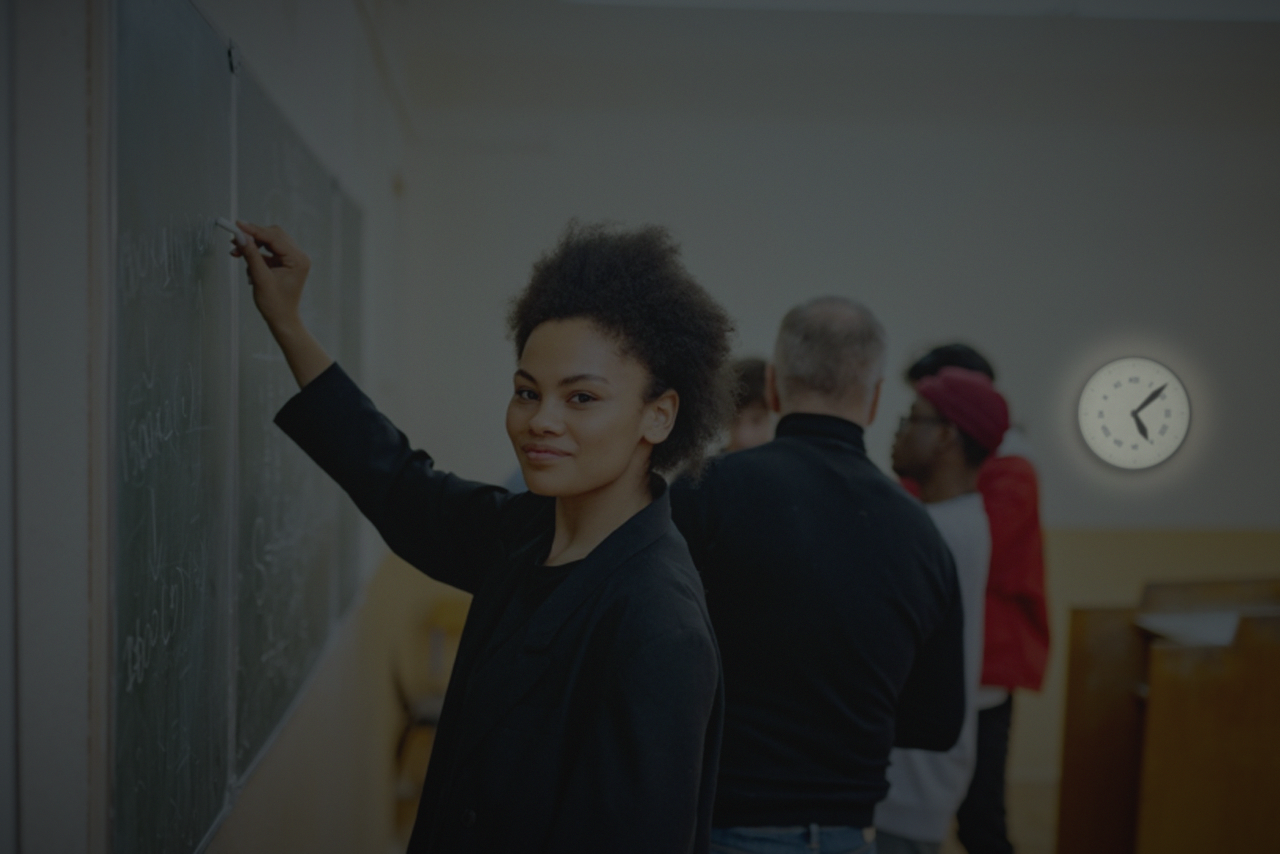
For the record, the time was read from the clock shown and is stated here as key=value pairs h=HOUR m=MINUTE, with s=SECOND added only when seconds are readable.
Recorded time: h=5 m=8
